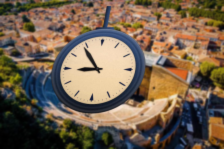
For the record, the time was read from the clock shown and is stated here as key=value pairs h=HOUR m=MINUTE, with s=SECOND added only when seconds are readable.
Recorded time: h=8 m=54
